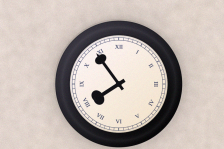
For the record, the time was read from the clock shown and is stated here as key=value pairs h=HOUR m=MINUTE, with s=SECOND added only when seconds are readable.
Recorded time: h=7 m=54
